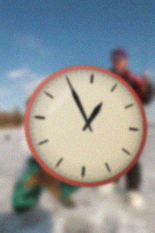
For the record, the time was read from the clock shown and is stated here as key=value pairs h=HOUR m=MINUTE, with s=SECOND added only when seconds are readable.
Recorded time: h=12 m=55
